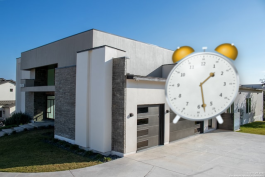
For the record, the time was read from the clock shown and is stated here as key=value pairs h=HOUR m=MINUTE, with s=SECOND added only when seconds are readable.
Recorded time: h=1 m=28
